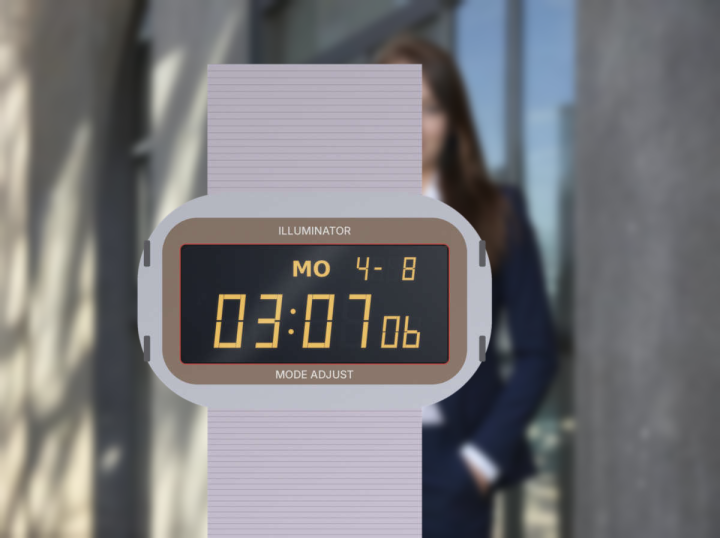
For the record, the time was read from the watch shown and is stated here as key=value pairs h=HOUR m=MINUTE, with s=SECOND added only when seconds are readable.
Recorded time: h=3 m=7 s=6
